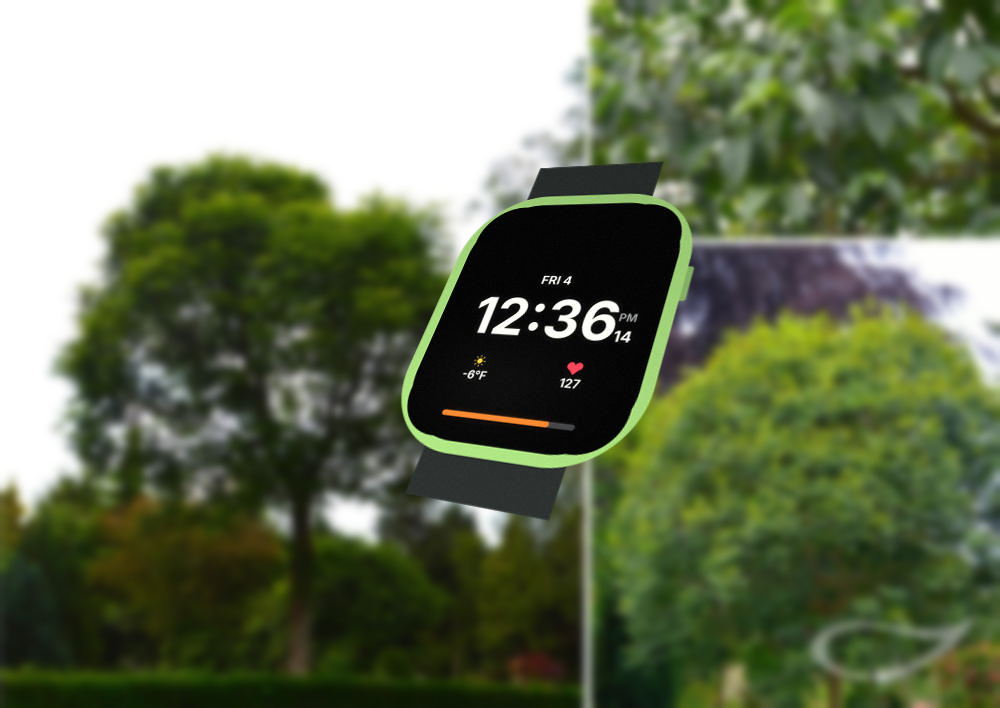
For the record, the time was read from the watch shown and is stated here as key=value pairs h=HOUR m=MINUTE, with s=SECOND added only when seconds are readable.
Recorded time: h=12 m=36 s=14
